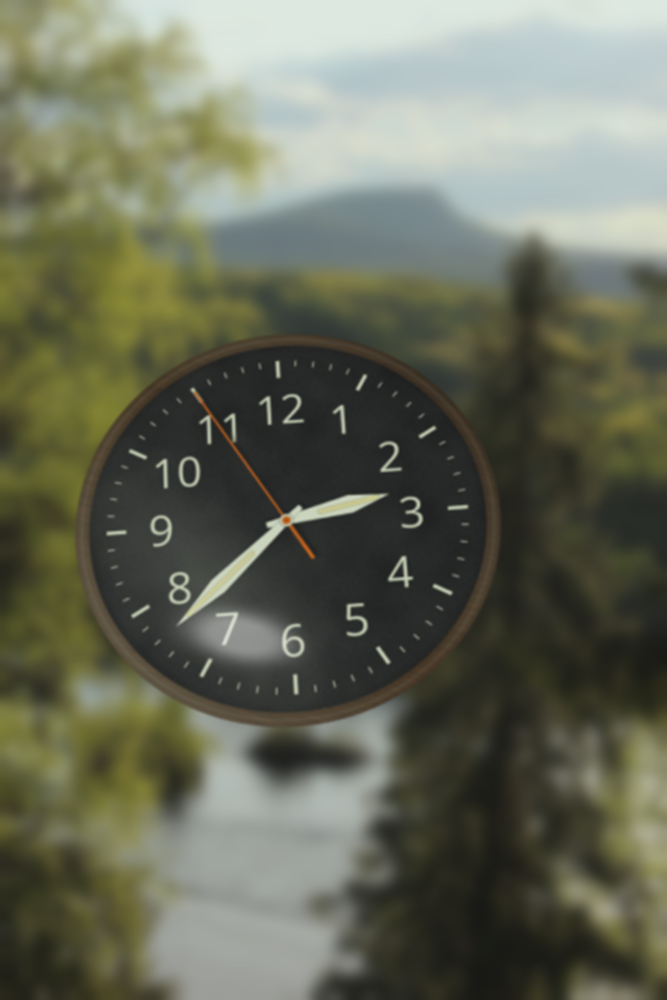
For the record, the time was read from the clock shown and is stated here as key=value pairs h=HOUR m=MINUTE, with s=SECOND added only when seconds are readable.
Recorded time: h=2 m=37 s=55
